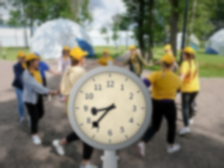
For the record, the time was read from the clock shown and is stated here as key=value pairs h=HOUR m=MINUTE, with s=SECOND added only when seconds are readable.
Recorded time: h=8 m=37
